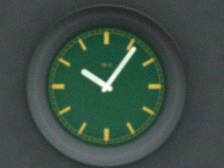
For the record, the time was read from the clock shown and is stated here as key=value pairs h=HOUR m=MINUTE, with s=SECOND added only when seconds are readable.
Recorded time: h=10 m=6
